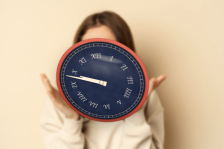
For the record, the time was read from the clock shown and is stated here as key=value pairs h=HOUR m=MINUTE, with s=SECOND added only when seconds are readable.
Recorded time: h=9 m=48
